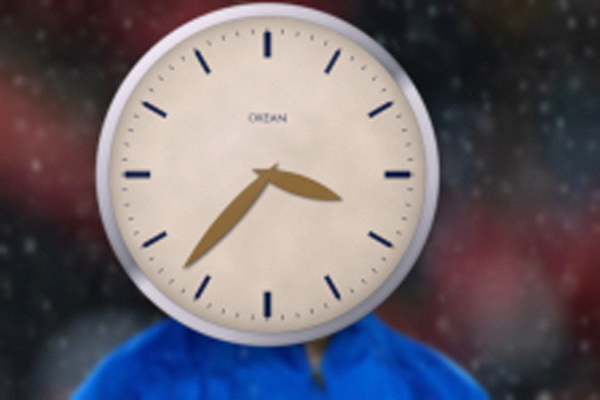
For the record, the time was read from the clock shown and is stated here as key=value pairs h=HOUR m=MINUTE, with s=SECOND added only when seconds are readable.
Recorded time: h=3 m=37
